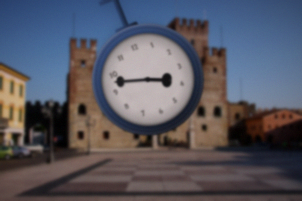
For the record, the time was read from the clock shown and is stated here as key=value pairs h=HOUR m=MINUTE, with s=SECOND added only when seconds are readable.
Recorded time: h=3 m=48
